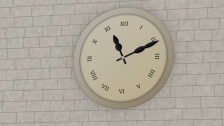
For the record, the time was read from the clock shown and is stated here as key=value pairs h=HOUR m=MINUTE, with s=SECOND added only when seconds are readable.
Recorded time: h=11 m=11
